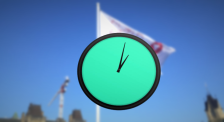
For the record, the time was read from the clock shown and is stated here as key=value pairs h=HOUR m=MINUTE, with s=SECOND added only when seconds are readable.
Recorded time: h=1 m=2
